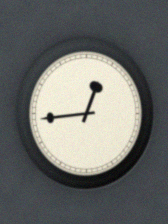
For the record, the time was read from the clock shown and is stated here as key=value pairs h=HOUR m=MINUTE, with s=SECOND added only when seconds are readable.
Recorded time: h=12 m=44
